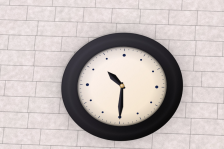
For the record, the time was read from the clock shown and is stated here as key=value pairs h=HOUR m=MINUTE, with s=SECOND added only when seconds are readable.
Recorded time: h=10 m=30
